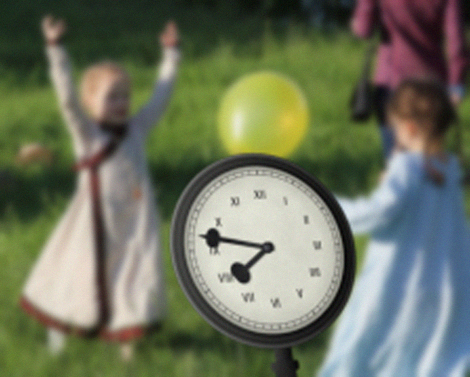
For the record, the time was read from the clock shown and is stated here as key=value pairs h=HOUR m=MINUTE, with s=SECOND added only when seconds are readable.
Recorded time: h=7 m=47
